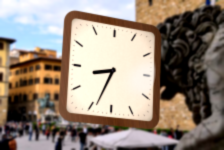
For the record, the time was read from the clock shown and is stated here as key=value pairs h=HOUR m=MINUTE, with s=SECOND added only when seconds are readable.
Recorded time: h=8 m=34
